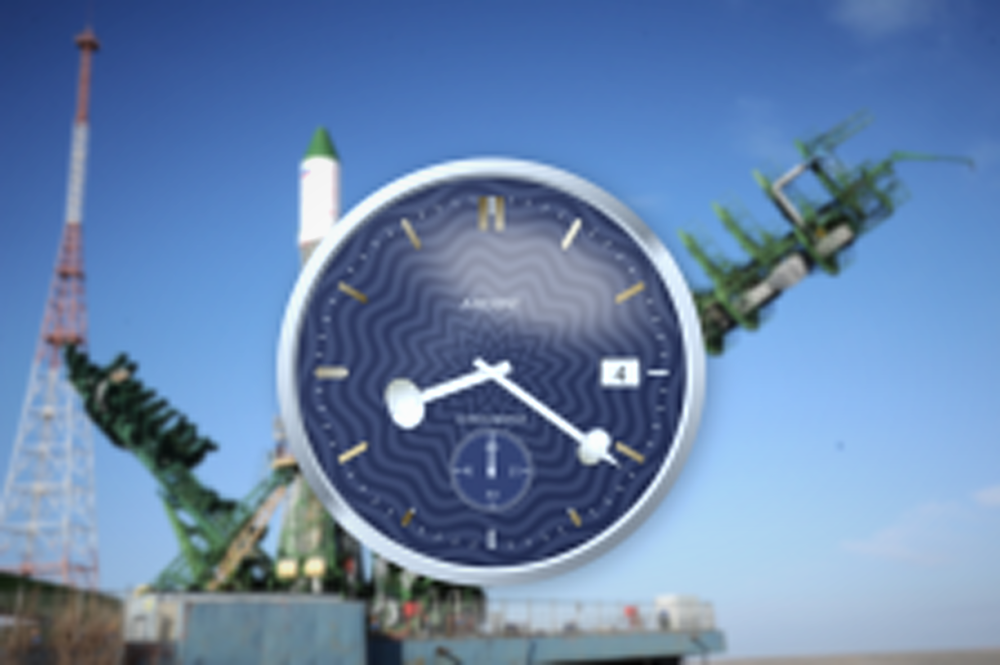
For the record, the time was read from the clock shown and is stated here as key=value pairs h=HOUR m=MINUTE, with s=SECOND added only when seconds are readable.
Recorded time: h=8 m=21
